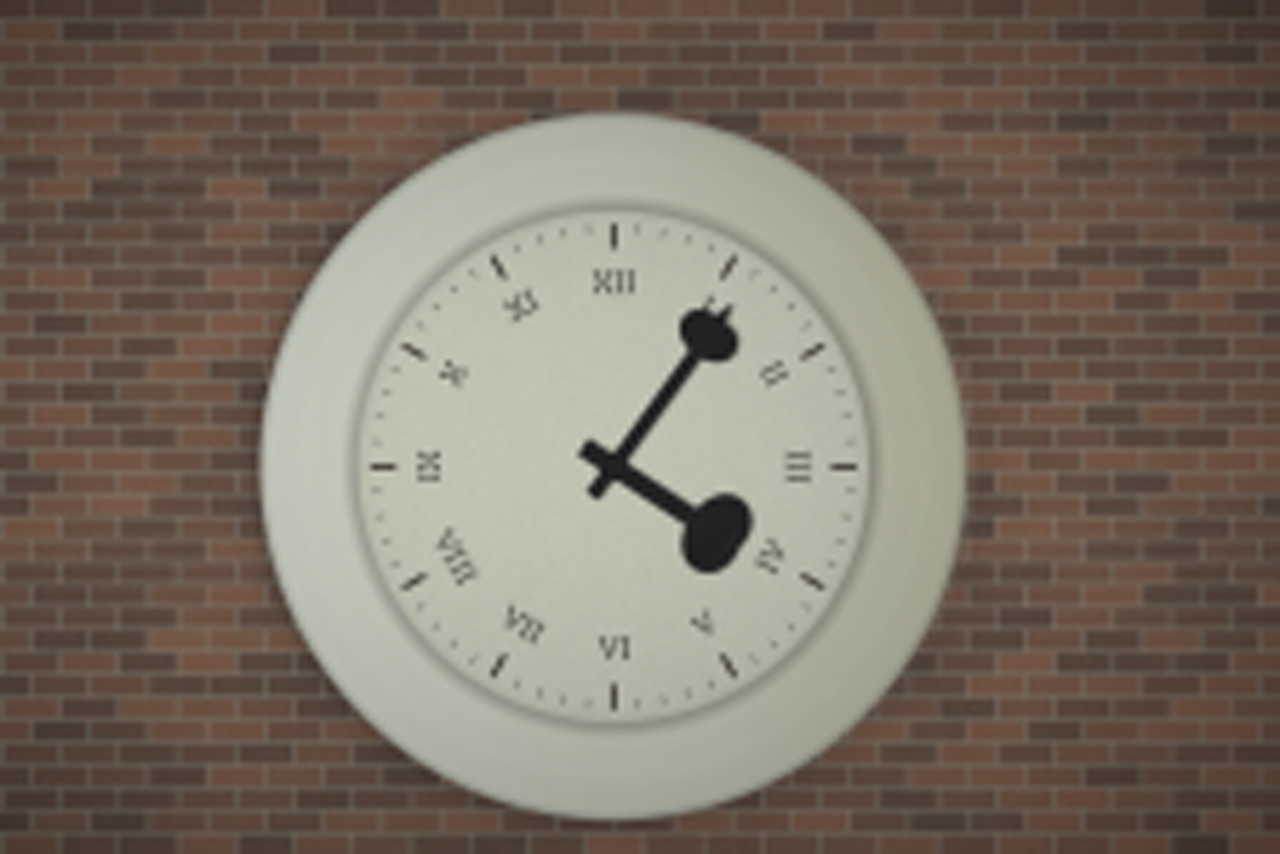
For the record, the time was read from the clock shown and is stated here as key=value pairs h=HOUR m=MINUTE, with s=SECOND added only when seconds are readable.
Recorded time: h=4 m=6
